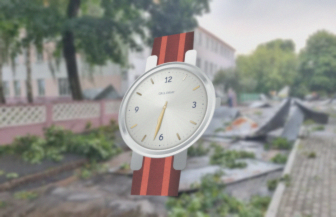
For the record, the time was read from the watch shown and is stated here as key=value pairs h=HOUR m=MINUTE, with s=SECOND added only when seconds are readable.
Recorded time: h=6 m=32
